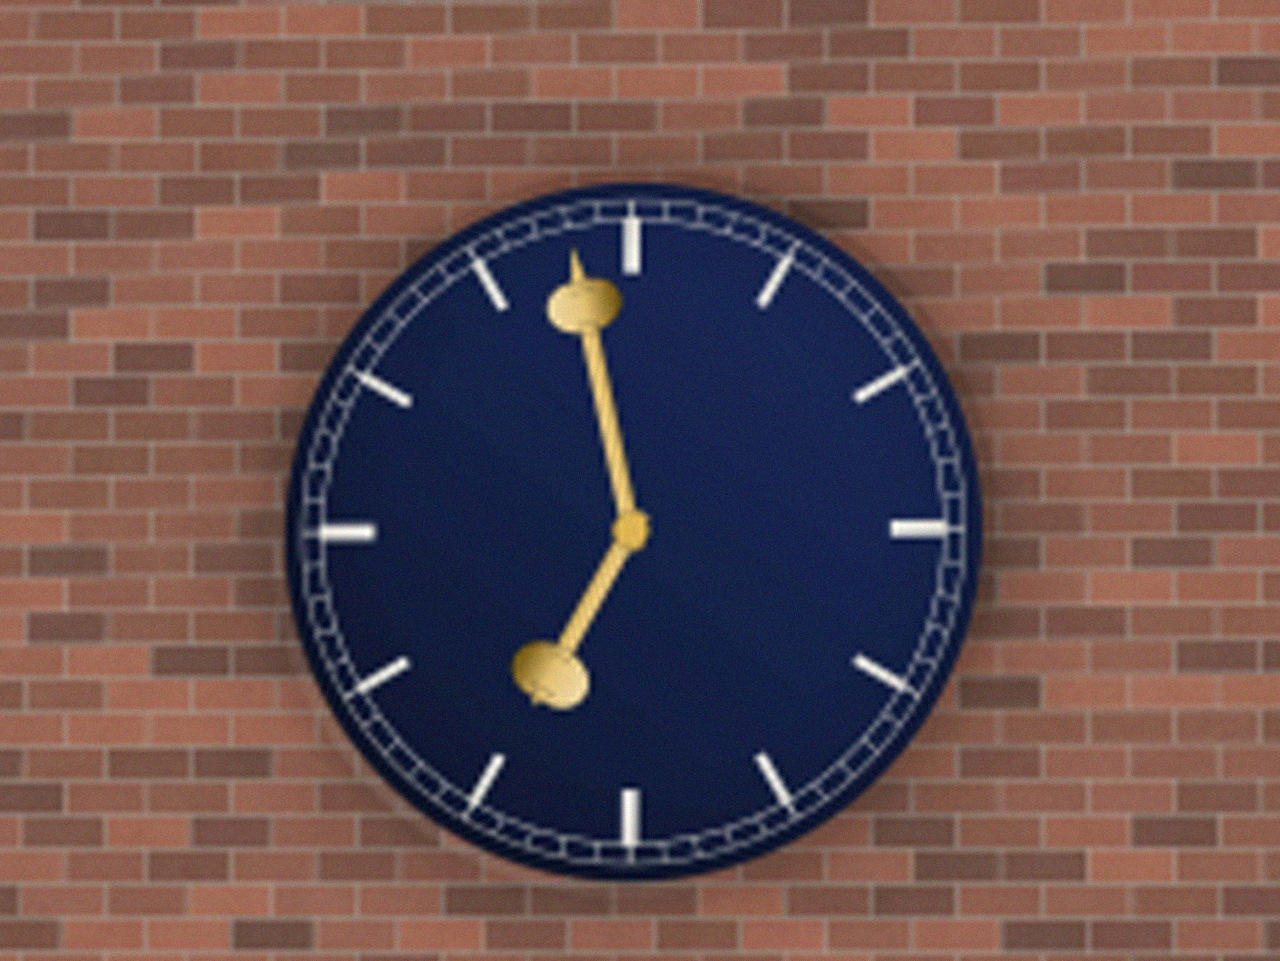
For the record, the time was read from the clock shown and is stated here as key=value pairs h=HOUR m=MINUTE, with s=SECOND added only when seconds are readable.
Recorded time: h=6 m=58
